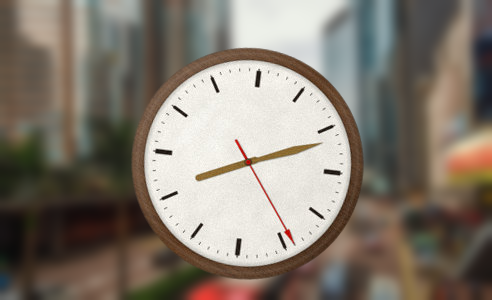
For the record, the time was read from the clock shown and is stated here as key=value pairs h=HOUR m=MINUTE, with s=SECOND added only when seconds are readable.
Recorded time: h=8 m=11 s=24
